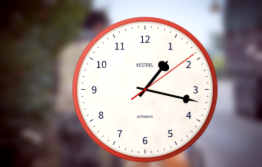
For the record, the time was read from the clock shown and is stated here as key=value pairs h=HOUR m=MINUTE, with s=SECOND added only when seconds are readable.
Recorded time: h=1 m=17 s=9
